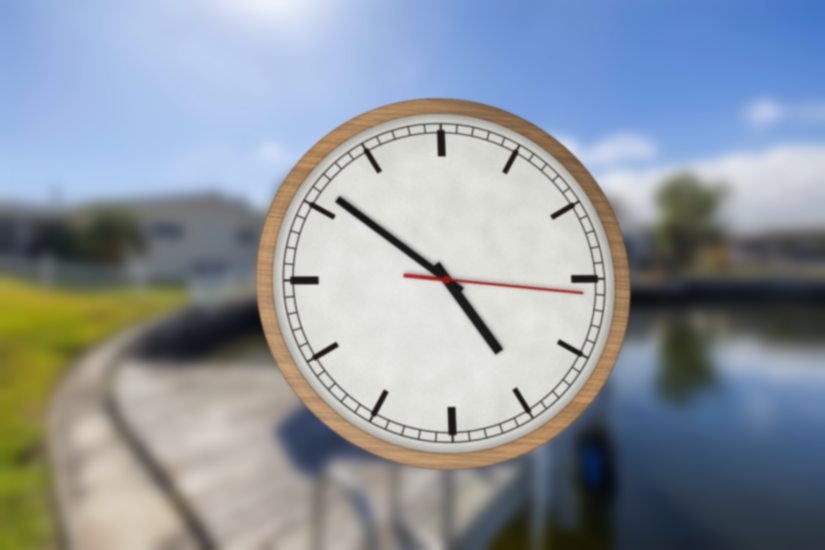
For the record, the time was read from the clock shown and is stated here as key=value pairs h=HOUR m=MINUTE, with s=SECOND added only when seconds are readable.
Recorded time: h=4 m=51 s=16
